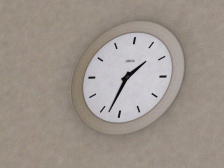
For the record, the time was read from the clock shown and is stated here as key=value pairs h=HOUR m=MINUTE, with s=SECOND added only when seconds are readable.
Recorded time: h=1 m=33
